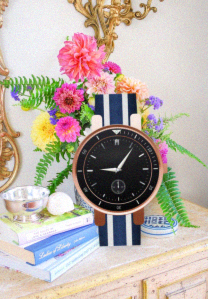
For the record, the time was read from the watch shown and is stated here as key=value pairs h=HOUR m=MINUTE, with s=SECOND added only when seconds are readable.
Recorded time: h=9 m=6
